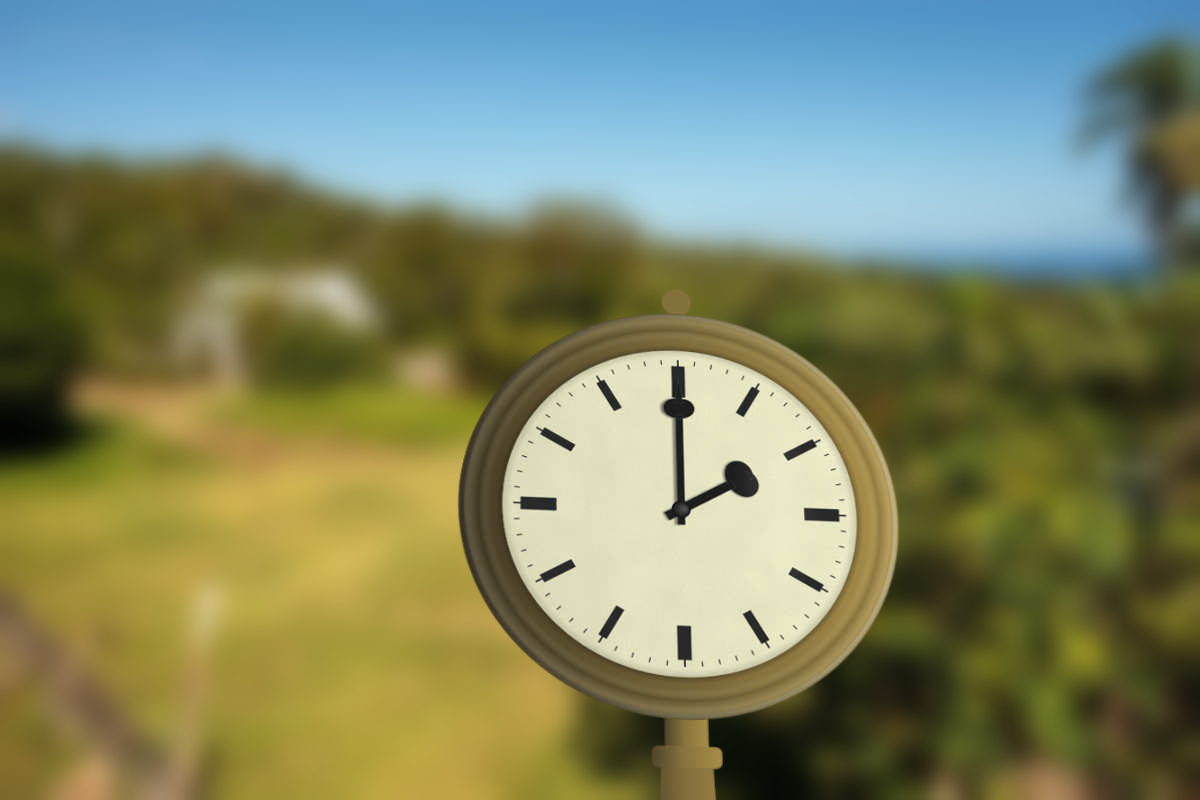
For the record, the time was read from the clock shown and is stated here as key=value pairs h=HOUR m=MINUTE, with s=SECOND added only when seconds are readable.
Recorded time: h=2 m=0
